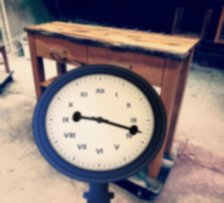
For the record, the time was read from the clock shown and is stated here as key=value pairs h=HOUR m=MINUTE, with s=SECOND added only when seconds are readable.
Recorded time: h=9 m=18
